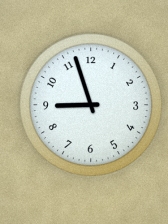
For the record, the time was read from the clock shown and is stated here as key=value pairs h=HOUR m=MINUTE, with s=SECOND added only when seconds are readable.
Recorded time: h=8 m=57
